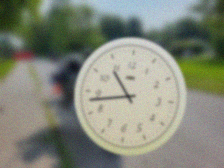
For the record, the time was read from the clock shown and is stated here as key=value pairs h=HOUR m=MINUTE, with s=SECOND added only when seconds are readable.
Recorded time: h=10 m=43
